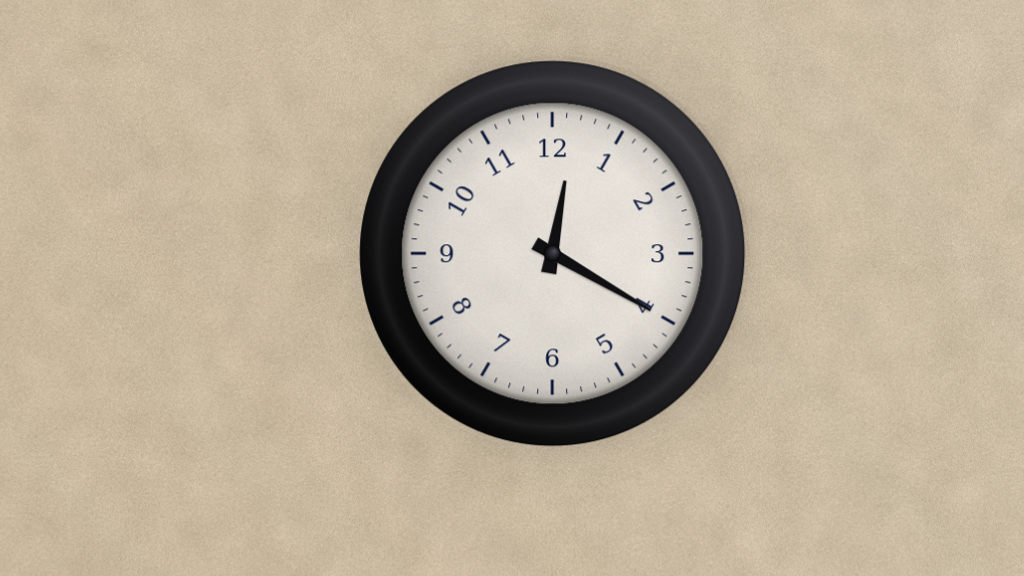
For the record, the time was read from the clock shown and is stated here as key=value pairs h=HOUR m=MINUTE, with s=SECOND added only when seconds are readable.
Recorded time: h=12 m=20
